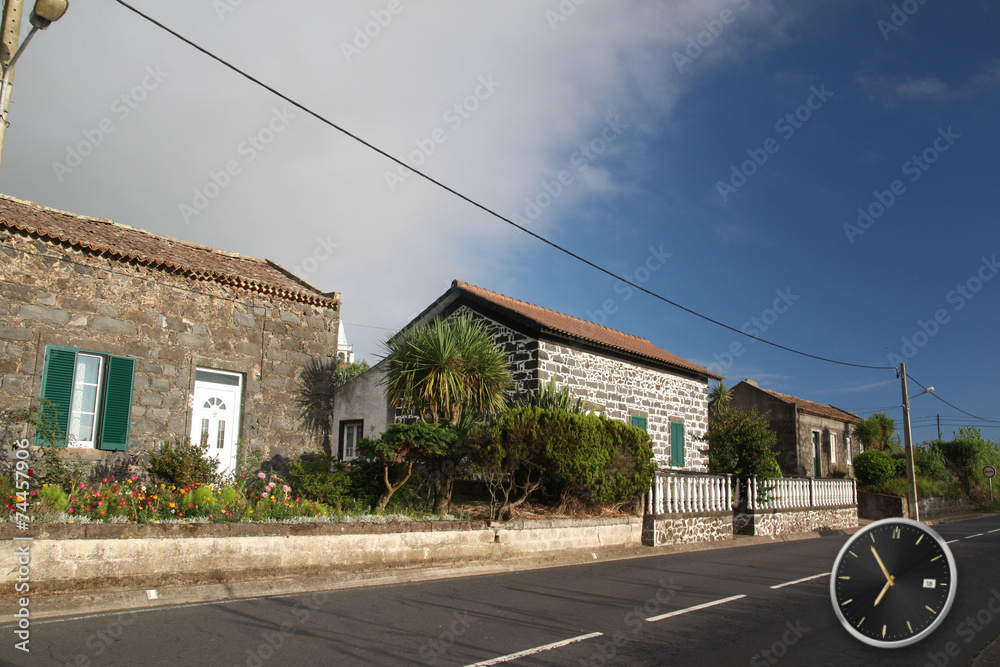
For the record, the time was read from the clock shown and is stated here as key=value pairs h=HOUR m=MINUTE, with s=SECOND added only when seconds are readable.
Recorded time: h=6 m=54
